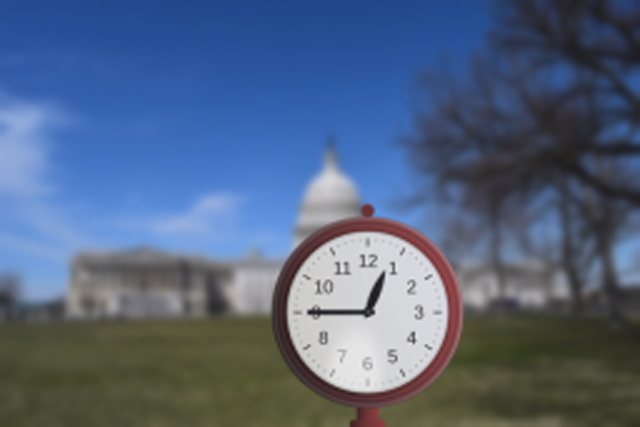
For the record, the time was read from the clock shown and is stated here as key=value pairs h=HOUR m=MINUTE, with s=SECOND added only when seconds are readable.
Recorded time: h=12 m=45
